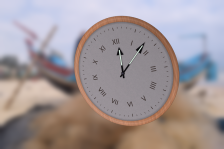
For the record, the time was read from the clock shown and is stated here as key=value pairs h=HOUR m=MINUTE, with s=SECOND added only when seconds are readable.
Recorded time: h=12 m=8
